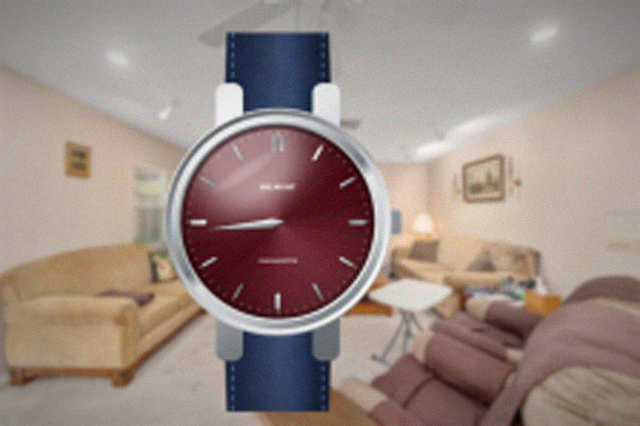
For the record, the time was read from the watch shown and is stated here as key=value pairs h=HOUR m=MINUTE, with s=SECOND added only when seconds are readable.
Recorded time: h=8 m=44
